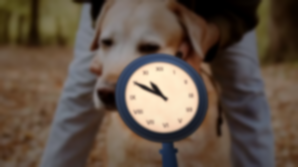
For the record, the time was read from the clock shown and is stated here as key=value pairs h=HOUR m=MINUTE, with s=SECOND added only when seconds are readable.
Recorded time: h=10 m=50
